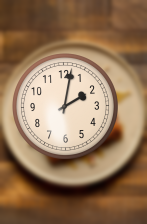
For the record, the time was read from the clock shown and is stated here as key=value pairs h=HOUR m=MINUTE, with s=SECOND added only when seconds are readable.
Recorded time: h=2 m=2
